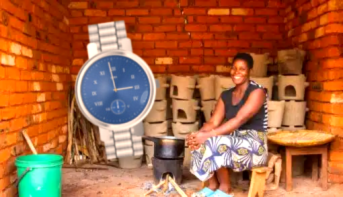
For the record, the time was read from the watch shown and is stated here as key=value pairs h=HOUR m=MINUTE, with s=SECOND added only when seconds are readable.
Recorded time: h=2 m=59
